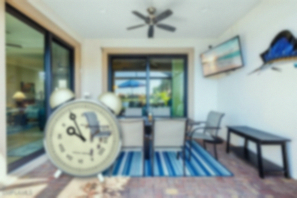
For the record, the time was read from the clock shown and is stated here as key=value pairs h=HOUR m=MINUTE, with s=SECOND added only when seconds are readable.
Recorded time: h=9 m=55
